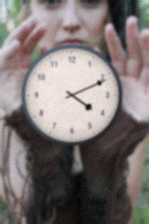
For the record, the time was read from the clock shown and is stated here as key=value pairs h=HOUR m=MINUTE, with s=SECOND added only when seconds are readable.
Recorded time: h=4 m=11
